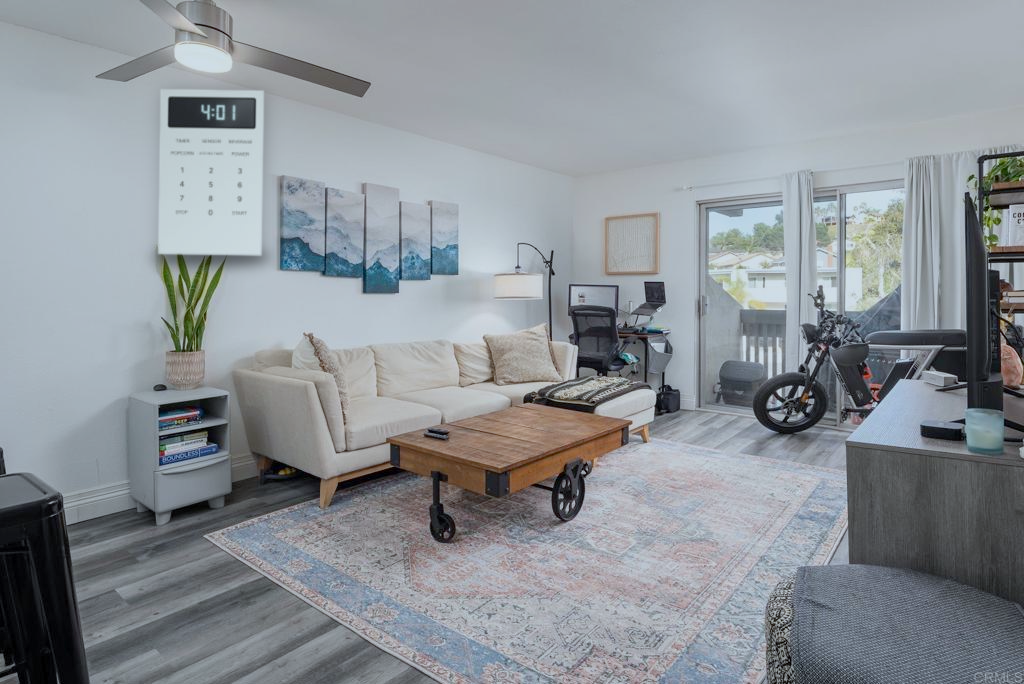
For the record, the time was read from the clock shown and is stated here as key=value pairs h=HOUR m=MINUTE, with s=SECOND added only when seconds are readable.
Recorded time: h=4 m=1
